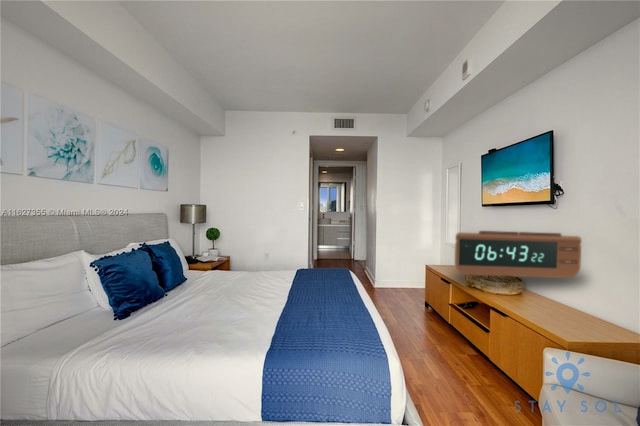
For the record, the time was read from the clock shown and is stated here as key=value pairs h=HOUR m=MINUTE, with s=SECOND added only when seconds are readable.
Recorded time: h=6 m=43
